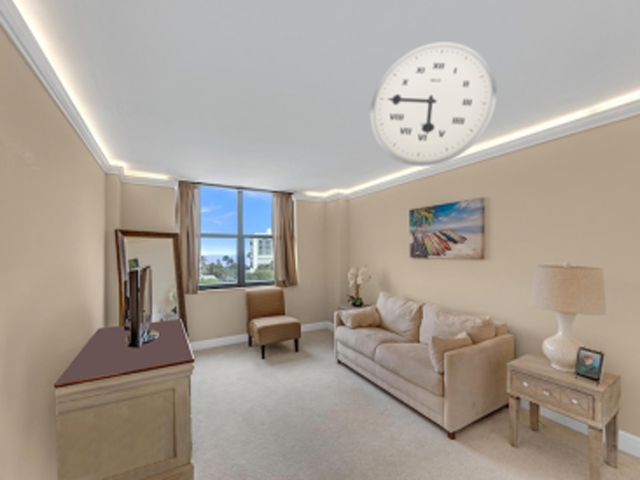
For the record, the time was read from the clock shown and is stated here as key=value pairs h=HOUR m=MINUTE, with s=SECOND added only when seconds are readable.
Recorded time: h=5 m=45
